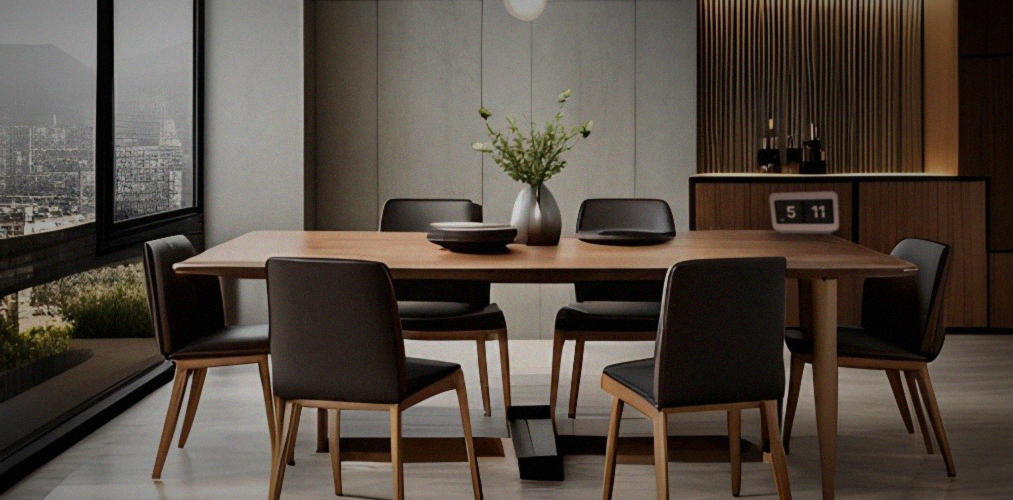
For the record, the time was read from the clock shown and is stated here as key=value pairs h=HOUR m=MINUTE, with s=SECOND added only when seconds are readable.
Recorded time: h=5 m=11
